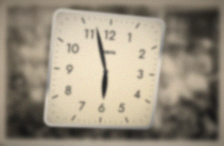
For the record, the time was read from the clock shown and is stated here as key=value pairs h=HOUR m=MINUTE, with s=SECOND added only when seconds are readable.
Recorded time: h=5 m=57
